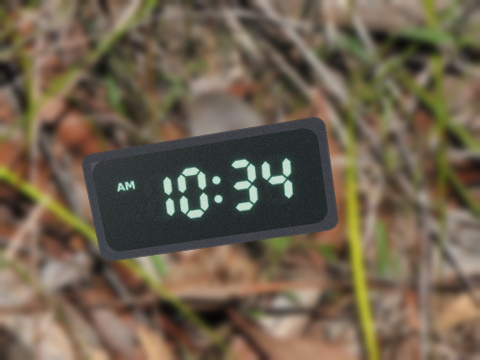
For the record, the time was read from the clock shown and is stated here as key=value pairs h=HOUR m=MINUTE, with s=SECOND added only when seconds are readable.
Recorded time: h=10 m=34
